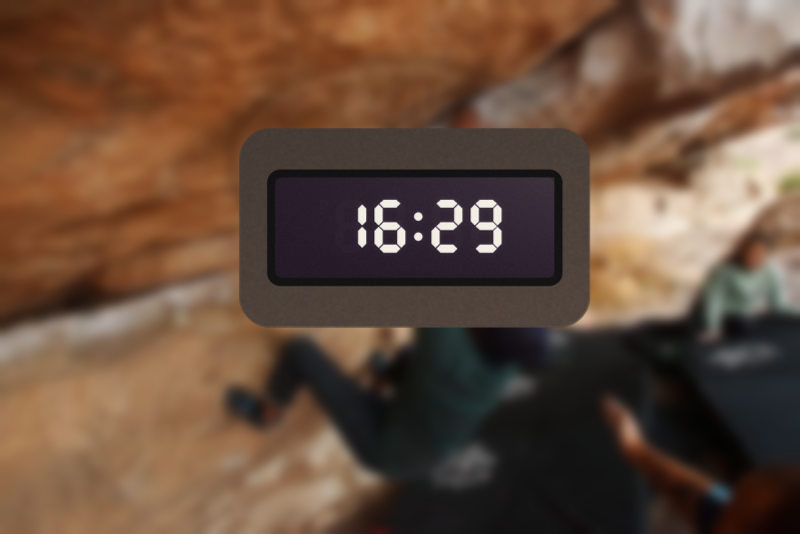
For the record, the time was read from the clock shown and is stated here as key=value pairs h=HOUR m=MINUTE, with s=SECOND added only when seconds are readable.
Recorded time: h=16 m=29
